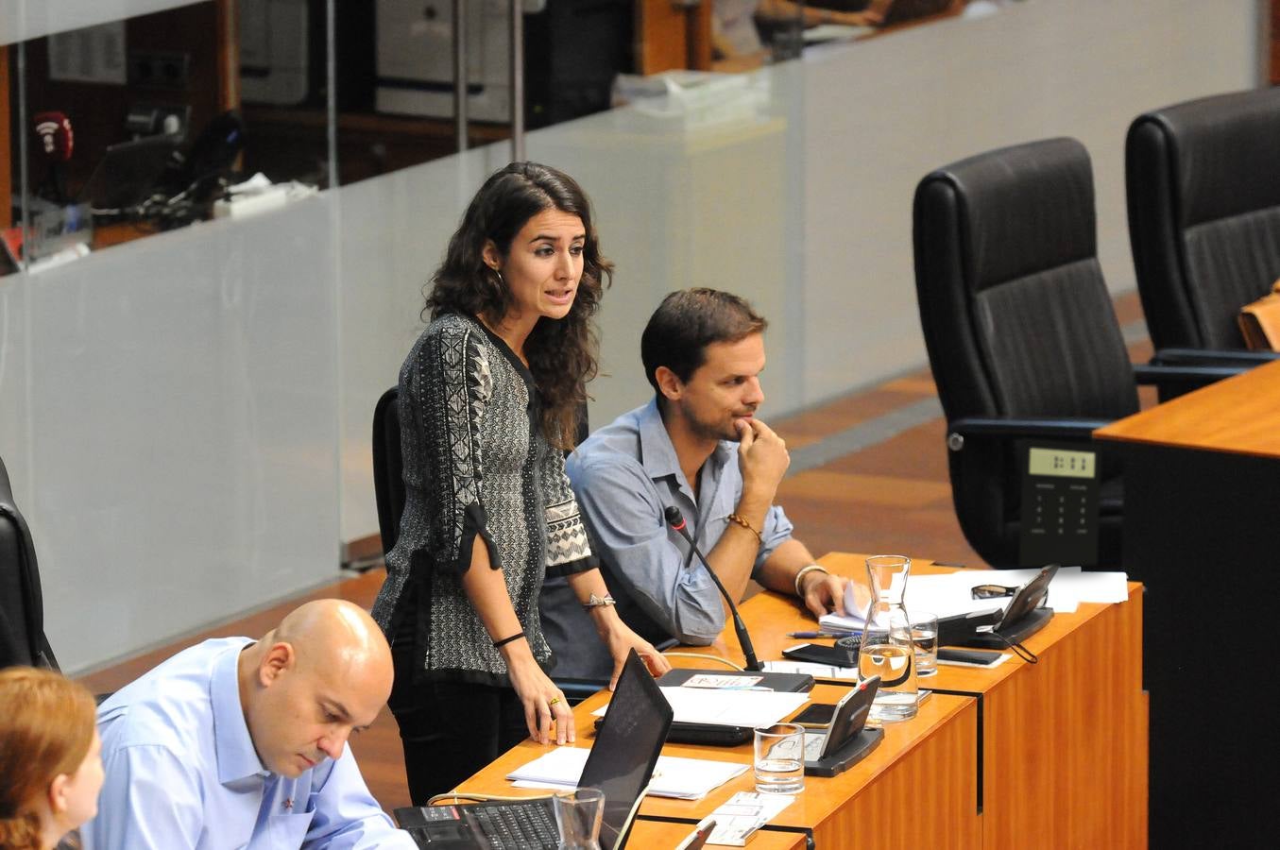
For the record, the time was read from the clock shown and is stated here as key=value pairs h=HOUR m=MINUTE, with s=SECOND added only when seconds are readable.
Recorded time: h=1 m=11
